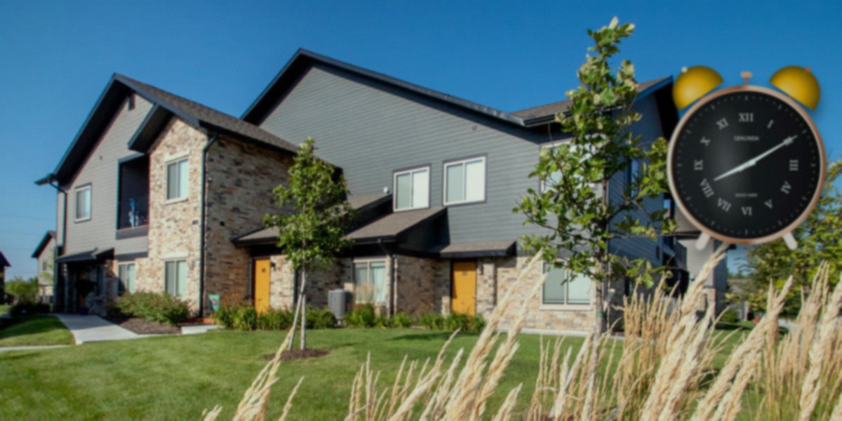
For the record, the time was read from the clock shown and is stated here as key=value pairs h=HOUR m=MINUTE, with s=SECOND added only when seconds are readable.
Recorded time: h=8 m=10
